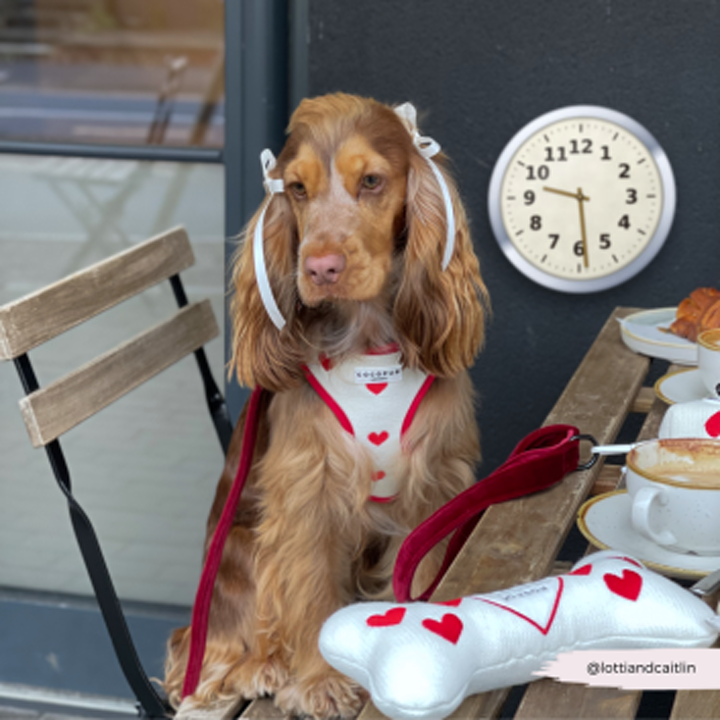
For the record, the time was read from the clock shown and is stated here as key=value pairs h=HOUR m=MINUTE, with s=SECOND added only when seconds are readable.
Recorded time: h=9 m=29
